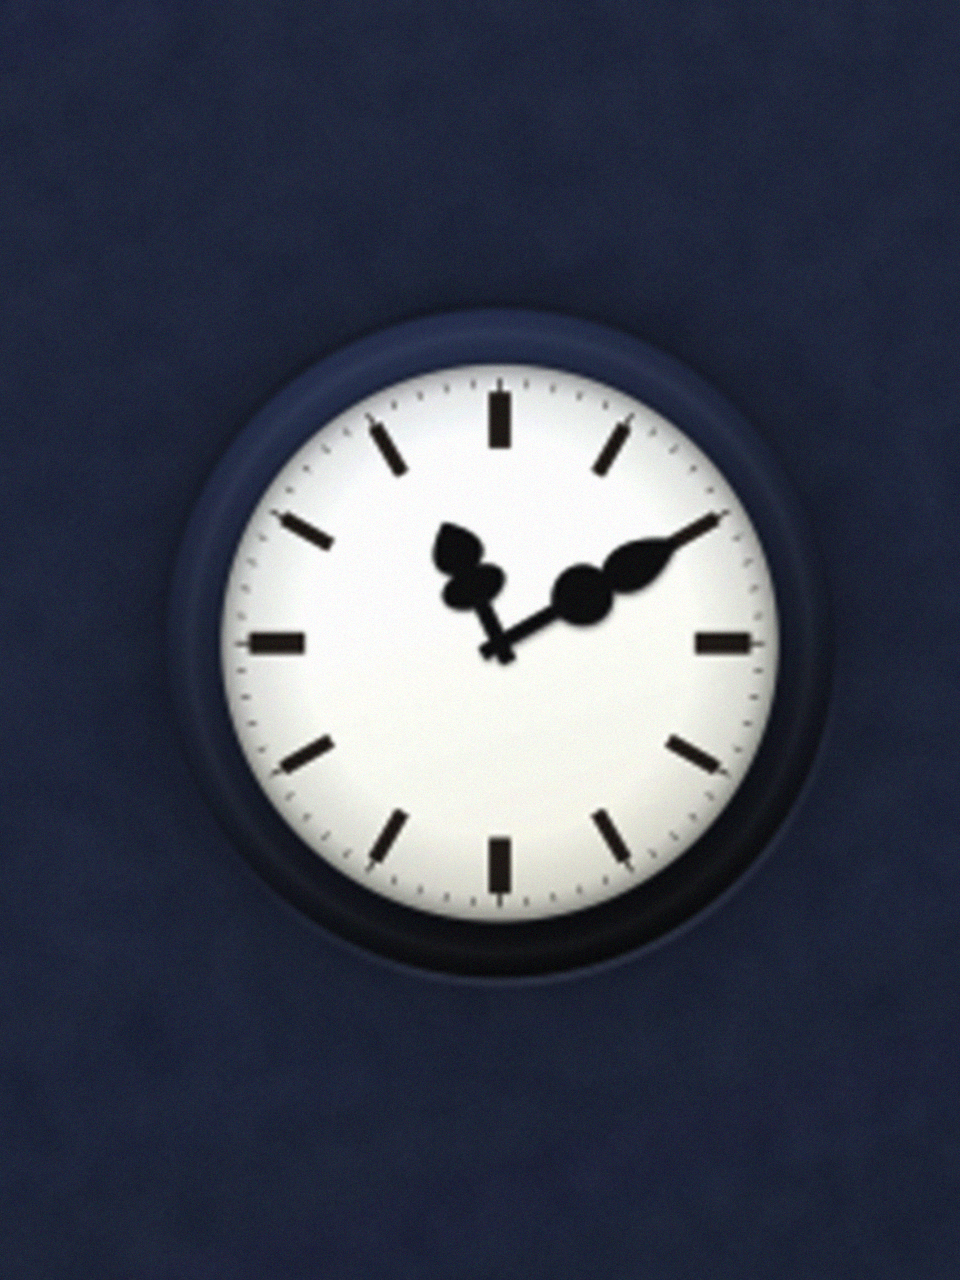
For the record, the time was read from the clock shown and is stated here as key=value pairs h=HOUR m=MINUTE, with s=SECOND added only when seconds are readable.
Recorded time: h=11 m=10
